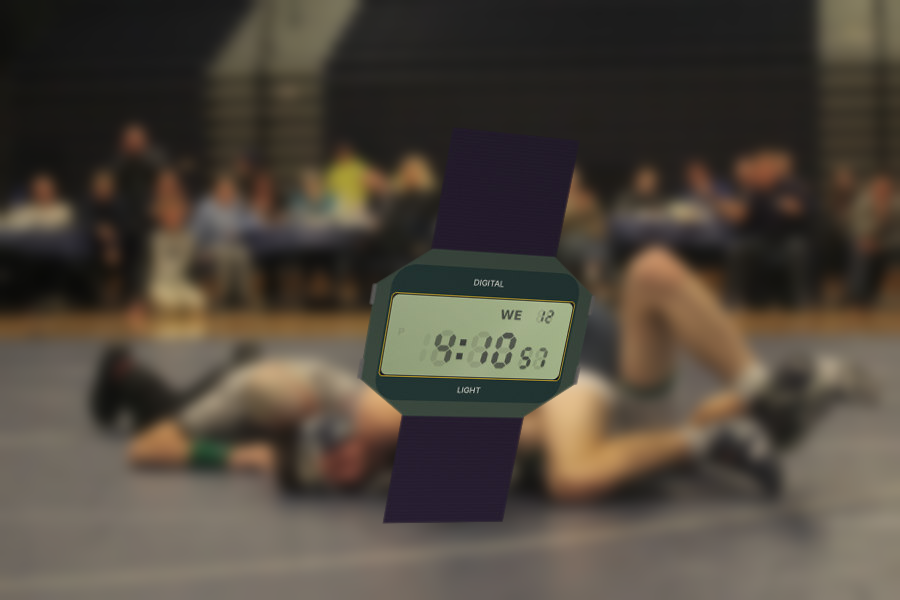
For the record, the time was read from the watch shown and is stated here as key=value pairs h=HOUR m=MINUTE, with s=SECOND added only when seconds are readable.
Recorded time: h=4 m=10 s=57
